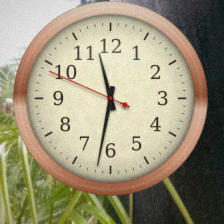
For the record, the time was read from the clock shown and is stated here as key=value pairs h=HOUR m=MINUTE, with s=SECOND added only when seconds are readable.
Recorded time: h=11 m=31 s=49
